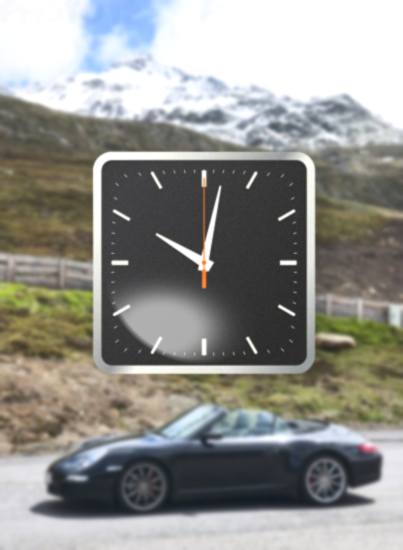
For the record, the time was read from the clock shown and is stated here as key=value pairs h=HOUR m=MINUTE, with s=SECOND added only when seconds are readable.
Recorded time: h=10 m=2 s=0
